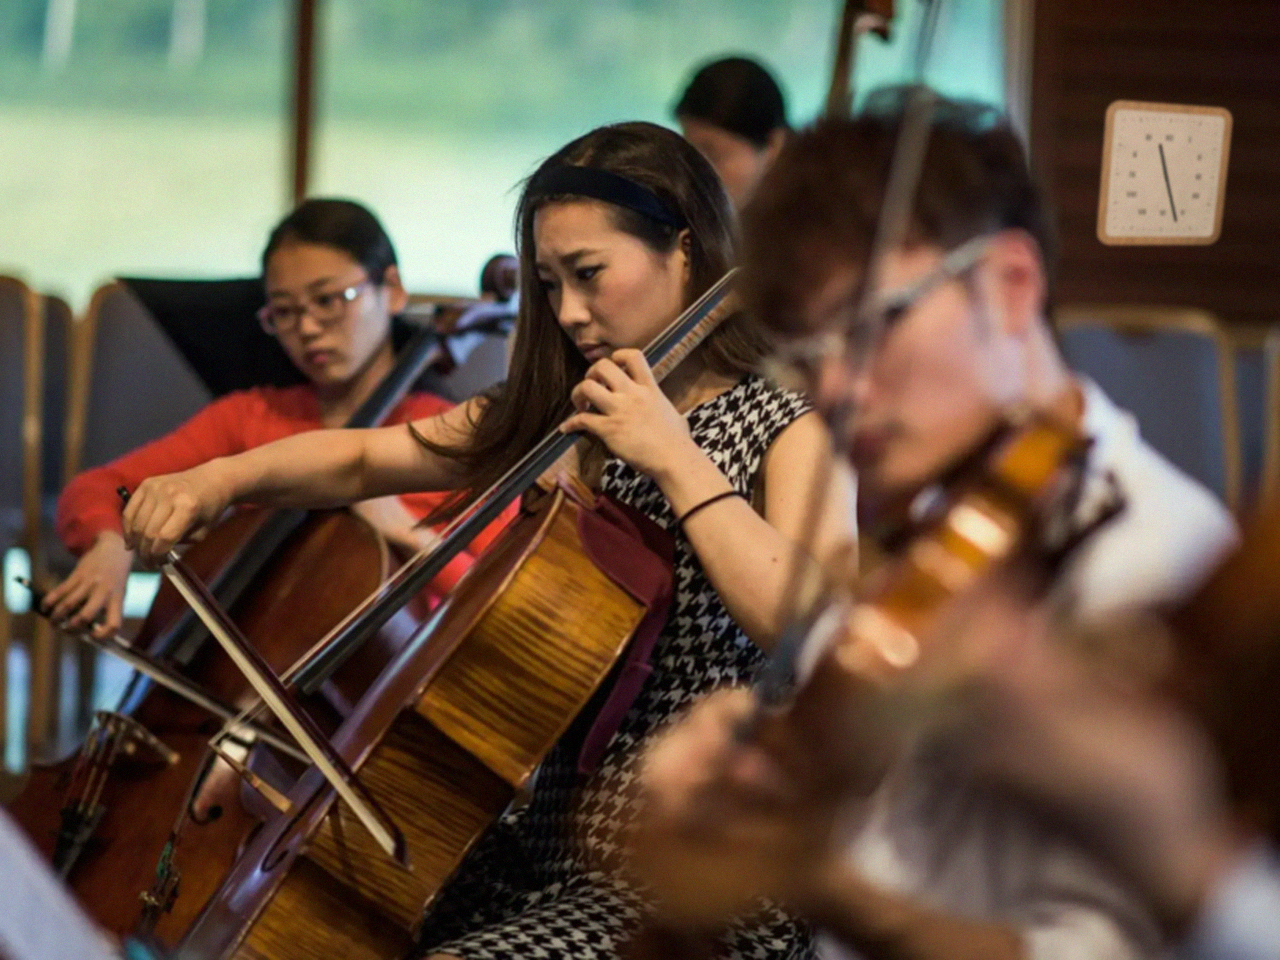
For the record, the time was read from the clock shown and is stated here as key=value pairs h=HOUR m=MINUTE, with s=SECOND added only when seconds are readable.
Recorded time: h=11 m=27
